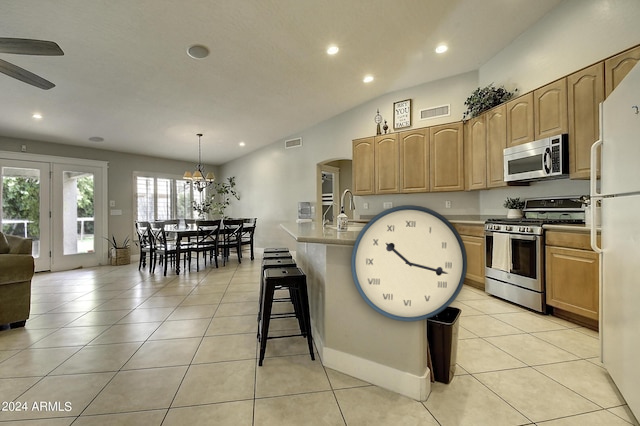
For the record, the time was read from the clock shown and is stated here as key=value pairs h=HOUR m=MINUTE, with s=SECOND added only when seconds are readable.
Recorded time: h=10 m=17
